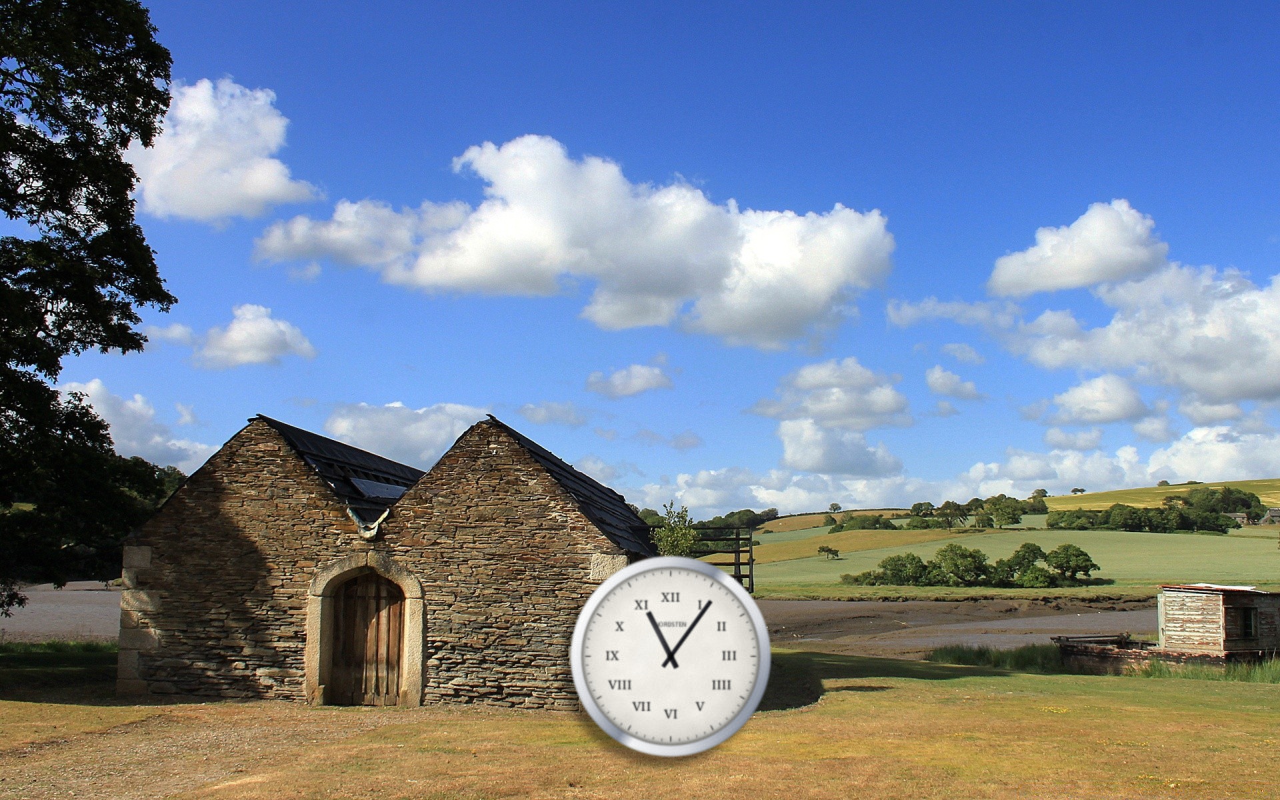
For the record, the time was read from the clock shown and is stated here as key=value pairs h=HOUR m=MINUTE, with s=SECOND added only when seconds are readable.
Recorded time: h=11 m=6
